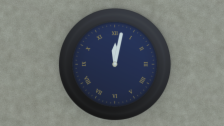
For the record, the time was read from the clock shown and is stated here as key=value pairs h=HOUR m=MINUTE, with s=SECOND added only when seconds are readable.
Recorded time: h=12 m=2
